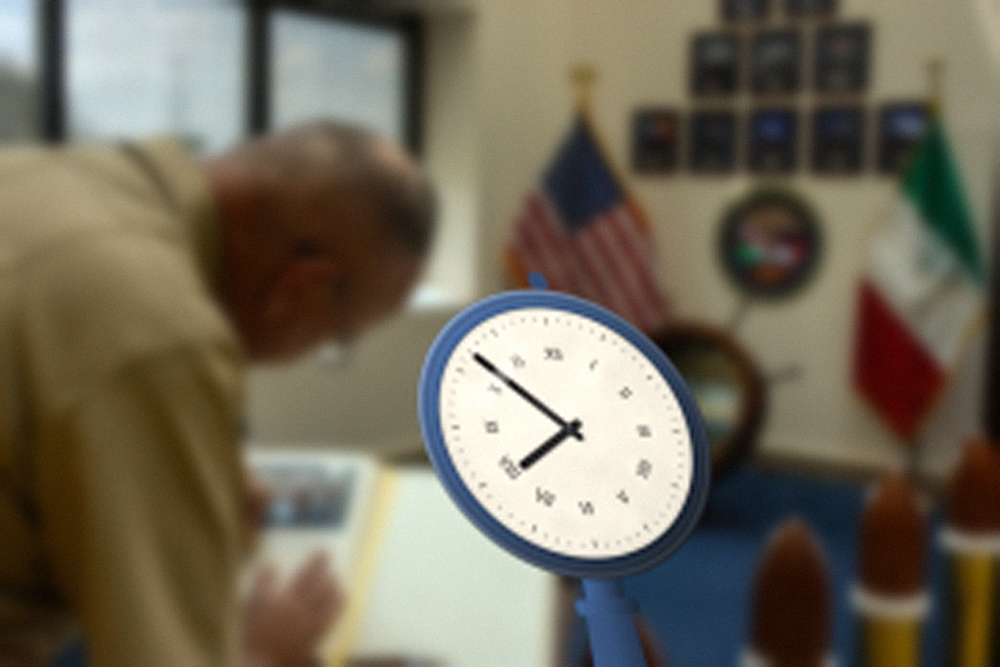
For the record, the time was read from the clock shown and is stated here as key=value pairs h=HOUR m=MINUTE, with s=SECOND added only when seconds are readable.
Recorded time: h=7 m=52
